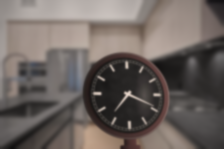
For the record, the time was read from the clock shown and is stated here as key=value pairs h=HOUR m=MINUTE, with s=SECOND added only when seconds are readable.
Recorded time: h=7 m=19
